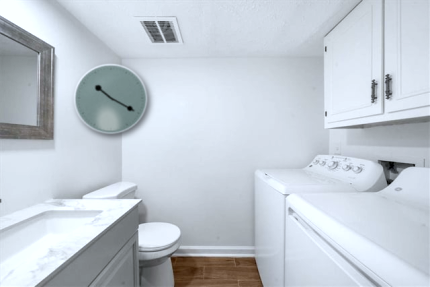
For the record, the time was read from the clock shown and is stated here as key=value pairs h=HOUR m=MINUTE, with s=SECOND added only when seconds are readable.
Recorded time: h=10 m=20
